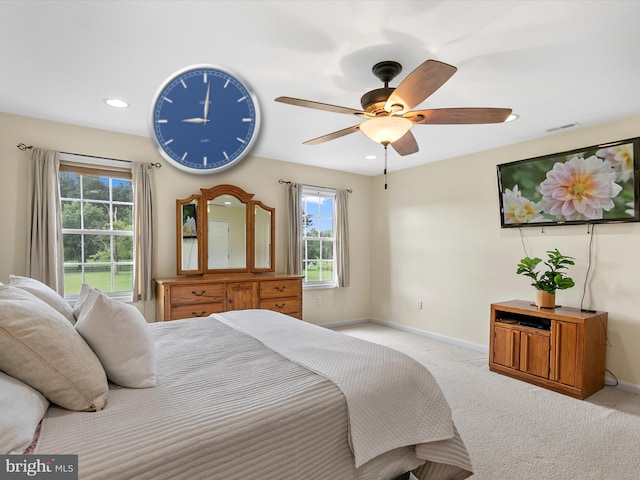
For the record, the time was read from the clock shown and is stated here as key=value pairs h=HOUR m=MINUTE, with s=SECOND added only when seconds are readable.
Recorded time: h=9 m=1
